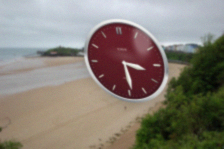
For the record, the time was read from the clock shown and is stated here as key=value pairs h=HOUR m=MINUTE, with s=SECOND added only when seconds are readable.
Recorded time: h=3 m=29
